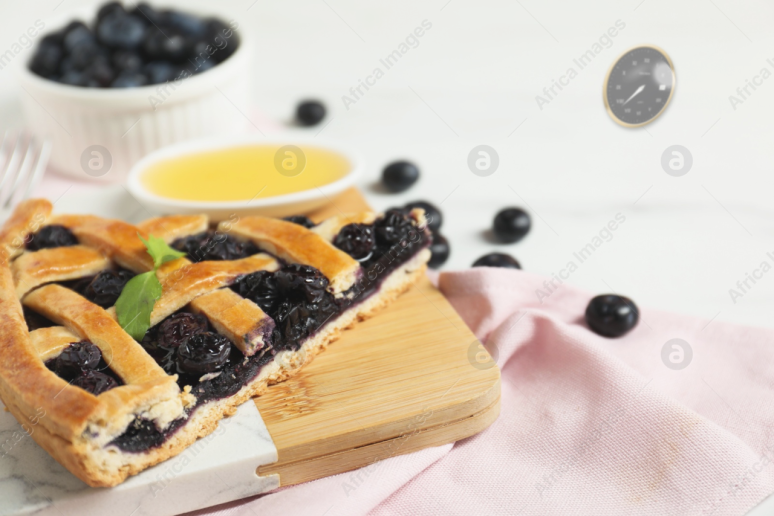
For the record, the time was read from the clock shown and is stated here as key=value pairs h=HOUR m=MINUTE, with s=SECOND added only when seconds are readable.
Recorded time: h=7 m=38
